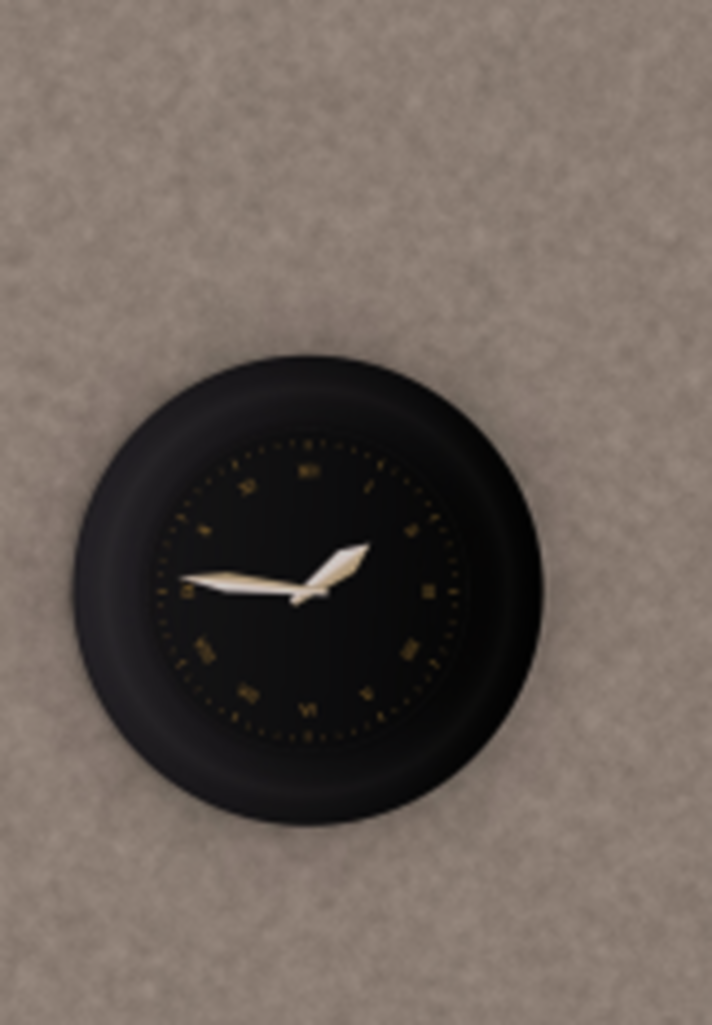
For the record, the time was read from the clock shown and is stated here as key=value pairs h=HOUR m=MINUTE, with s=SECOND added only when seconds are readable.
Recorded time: h=1 m=46
